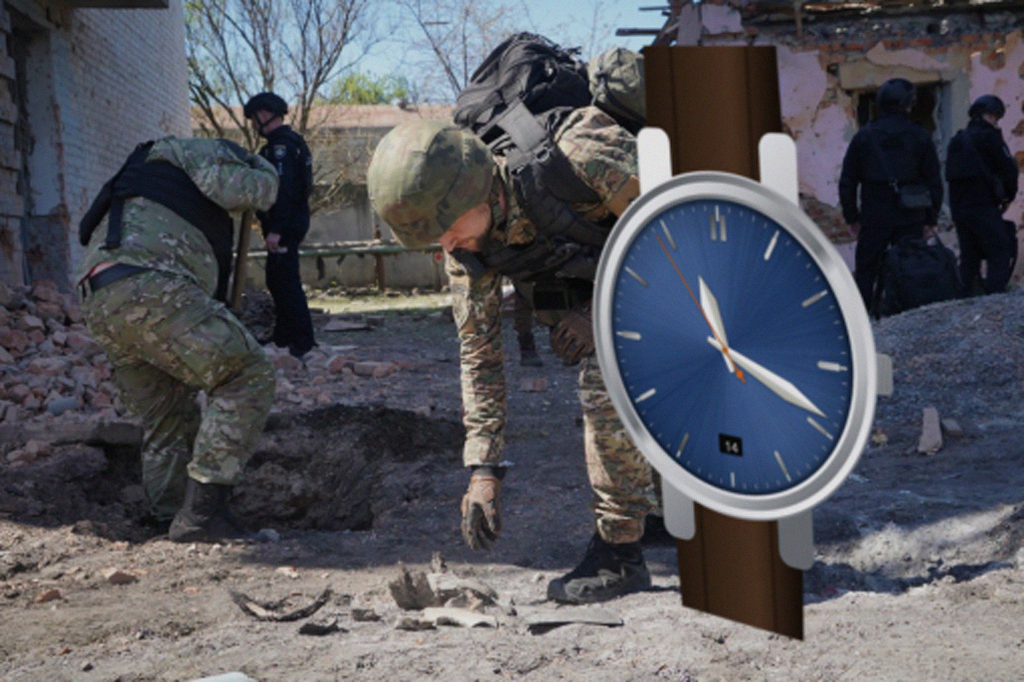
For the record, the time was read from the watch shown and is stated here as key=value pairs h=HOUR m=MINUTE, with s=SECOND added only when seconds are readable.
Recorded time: h=11 m=18 s=54
